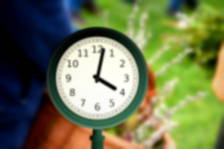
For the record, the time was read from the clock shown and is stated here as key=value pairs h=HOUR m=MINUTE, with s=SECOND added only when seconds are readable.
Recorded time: h=4 m=2
